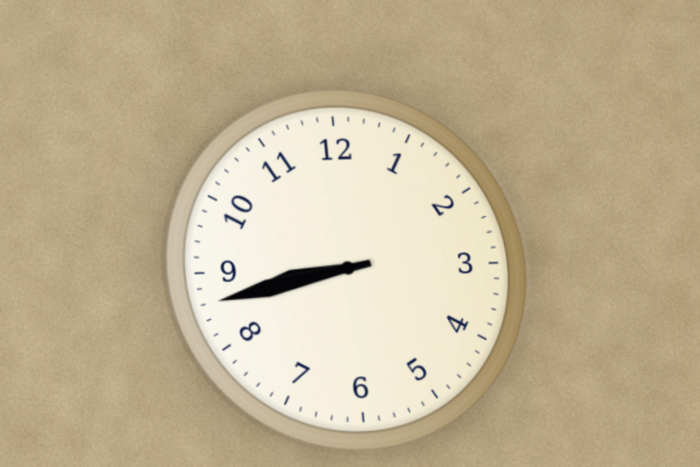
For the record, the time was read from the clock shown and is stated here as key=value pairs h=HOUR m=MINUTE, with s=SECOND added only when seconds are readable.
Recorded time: h=8 m=43
